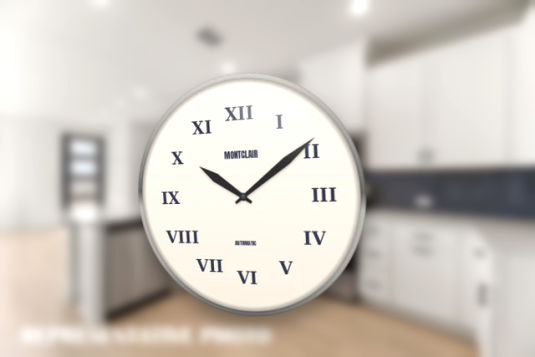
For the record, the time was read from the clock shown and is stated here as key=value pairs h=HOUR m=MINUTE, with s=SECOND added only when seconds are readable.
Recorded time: h=10 m=9
